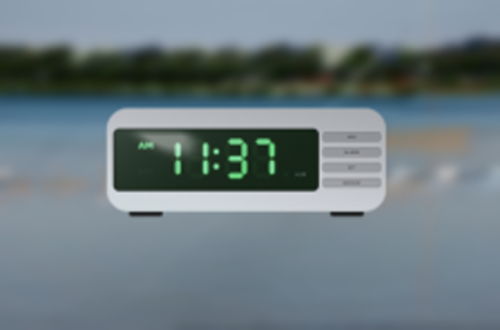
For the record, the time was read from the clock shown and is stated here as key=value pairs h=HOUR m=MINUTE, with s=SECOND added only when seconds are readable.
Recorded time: h=11 m=37
